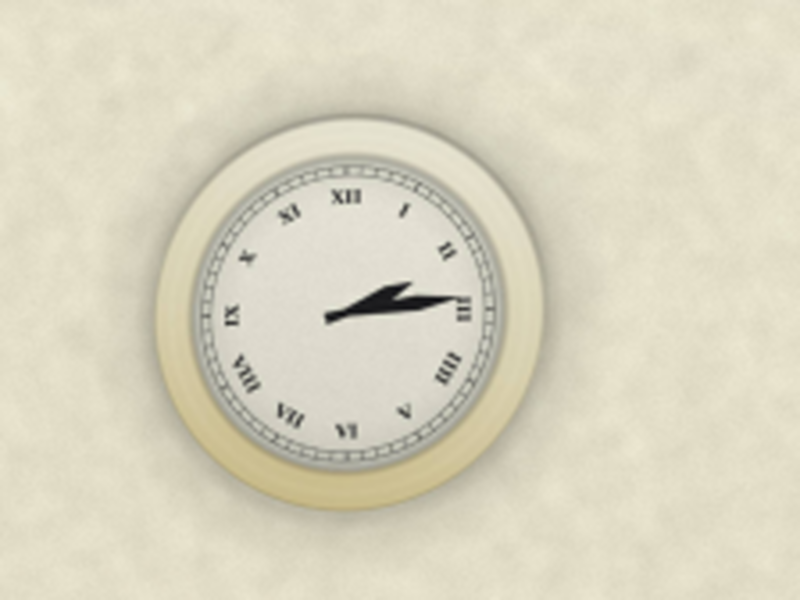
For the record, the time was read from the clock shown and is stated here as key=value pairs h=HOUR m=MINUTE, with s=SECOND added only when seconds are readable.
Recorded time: h=2 m=14
